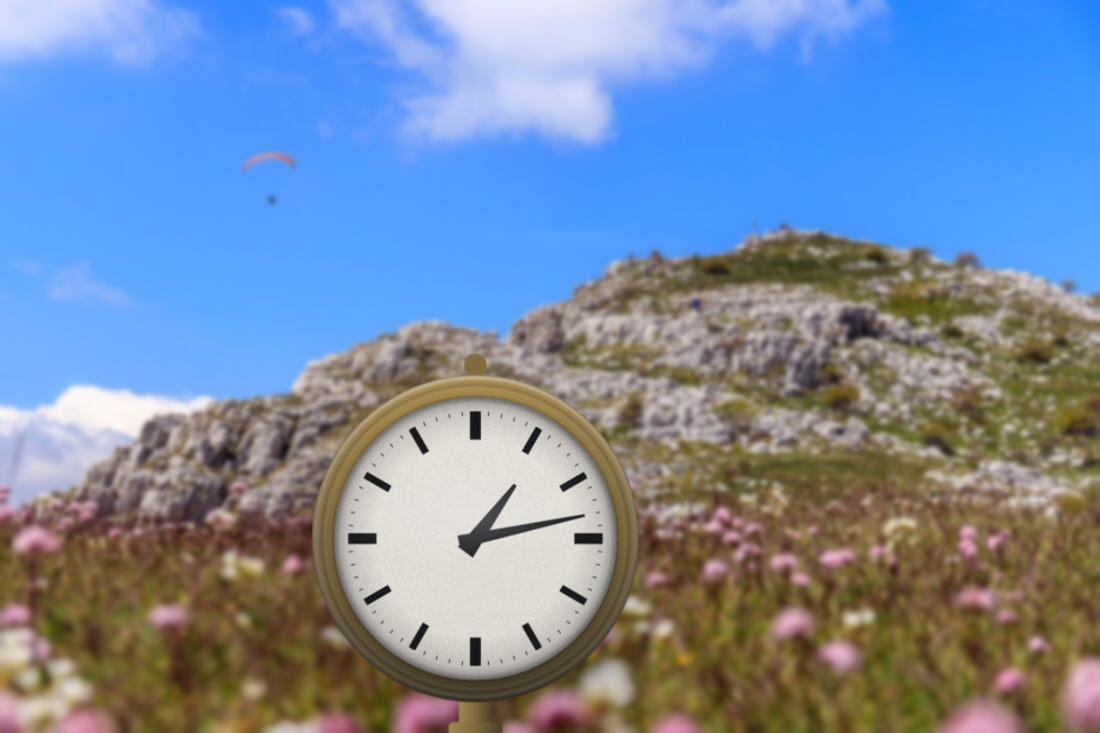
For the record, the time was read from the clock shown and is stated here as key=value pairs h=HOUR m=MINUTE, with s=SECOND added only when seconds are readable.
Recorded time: h=1 m=13
